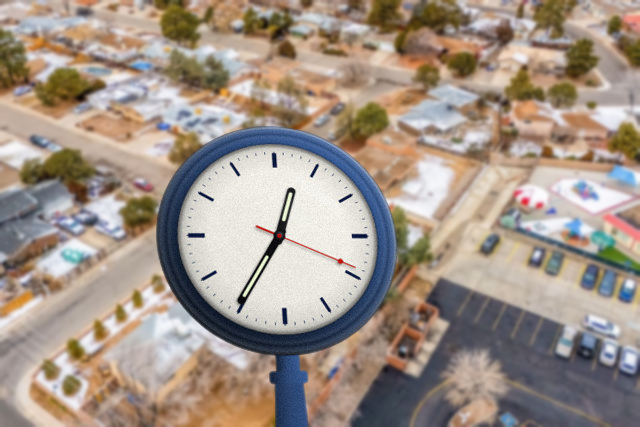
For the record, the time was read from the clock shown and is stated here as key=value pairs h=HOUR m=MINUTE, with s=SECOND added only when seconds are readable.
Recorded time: h=12 m=35 s=19
